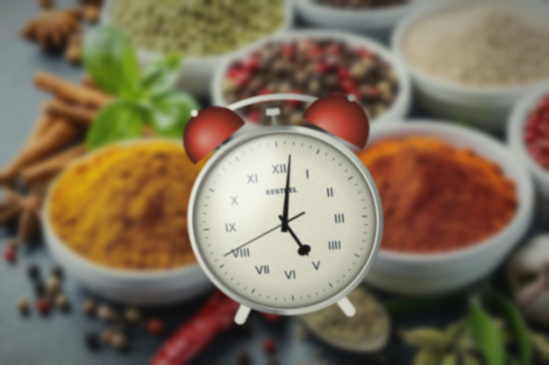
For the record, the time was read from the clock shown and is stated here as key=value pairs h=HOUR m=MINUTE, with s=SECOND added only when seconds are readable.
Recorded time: h=5 m=1 s=41
